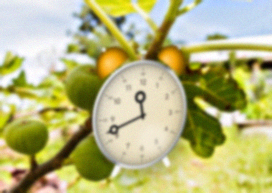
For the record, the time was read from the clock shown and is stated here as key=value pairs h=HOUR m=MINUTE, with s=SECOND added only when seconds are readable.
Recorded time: h=11 m=42
